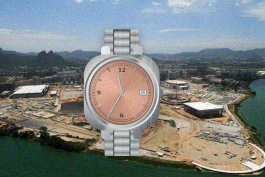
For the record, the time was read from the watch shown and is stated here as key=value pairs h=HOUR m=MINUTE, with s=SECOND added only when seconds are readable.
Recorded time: h=11 m=35
